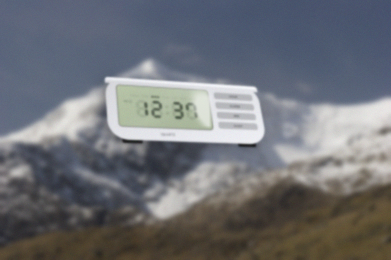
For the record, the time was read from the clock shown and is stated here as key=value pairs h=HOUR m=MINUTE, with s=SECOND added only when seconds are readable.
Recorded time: h=12 m=37
